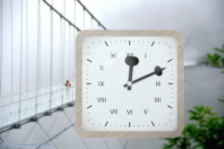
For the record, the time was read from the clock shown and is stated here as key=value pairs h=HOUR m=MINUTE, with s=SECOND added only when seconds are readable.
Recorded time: h=12 m=11
